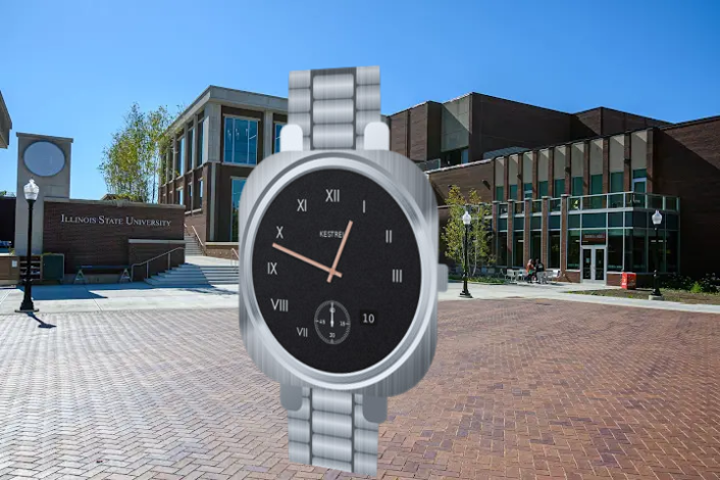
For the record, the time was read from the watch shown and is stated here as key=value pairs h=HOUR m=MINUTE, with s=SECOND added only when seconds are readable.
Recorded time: h=12 m=48
